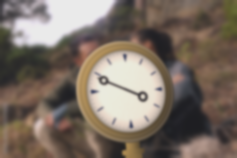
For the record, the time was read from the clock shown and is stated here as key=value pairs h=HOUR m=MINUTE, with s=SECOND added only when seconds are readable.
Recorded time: h=3 m=49
